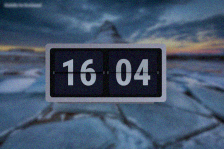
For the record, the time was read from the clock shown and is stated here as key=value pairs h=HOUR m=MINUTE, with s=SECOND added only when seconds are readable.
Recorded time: h=16 m=4
